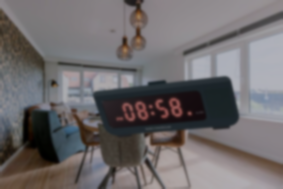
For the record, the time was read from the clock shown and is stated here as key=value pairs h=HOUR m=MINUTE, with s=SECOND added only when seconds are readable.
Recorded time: h=8 m=58
